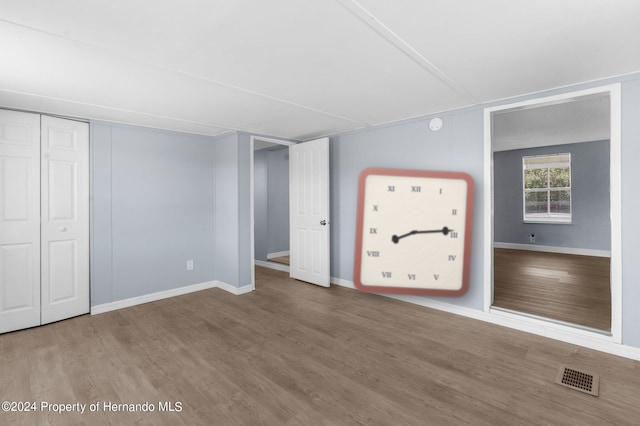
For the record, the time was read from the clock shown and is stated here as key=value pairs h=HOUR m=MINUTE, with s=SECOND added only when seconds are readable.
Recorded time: h=8 m=14
